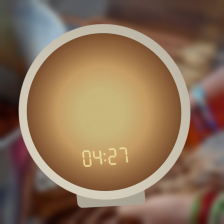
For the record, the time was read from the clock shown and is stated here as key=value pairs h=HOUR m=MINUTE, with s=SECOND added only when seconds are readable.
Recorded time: h=4 m=27
